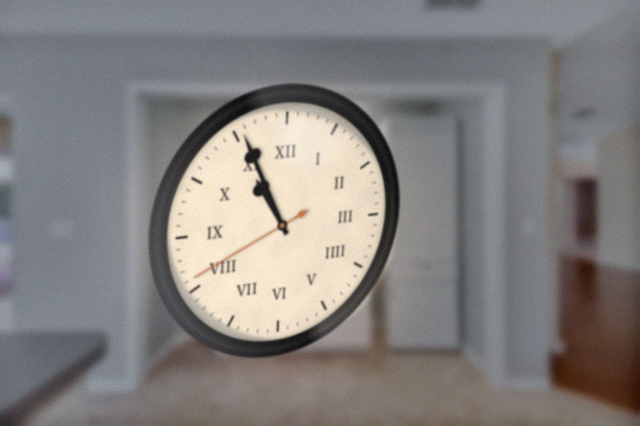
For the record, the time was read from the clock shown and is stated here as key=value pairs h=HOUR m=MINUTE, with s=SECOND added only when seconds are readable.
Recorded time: h=10 m=55 s=41
